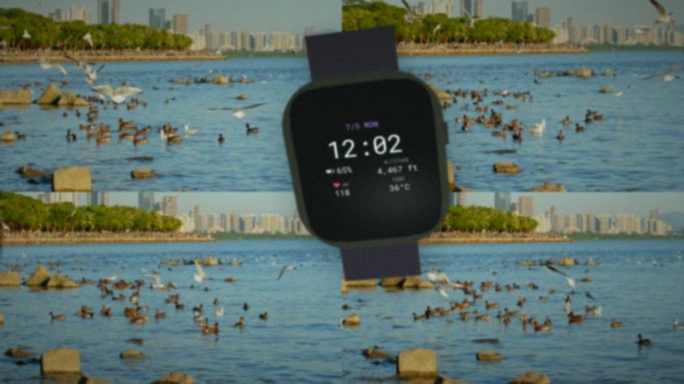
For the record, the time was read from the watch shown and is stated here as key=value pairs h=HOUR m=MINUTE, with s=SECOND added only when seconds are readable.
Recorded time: h=12 m=2
